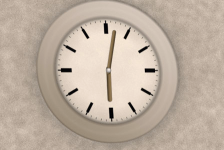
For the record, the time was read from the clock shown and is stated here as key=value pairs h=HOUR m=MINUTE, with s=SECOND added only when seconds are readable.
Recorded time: h=6 m=2
